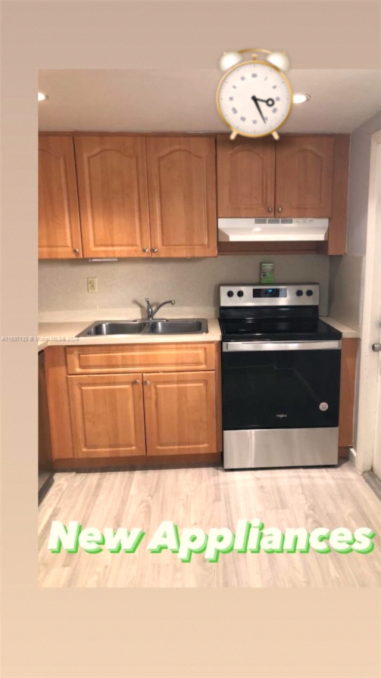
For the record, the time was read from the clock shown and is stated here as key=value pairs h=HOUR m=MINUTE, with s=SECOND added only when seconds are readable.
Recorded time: h=3 m=26
